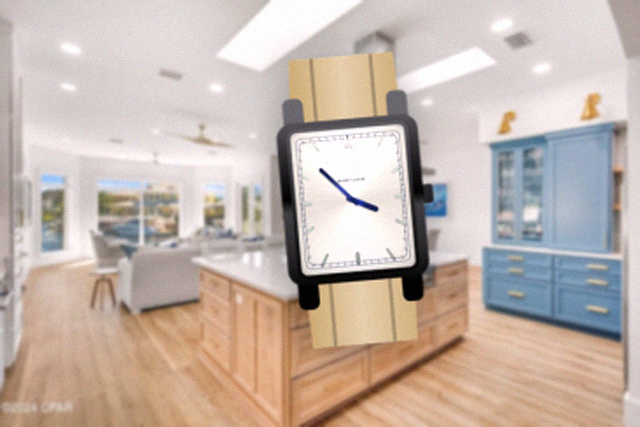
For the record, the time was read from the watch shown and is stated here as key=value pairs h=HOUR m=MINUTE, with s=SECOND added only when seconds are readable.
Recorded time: h=3 m=53
